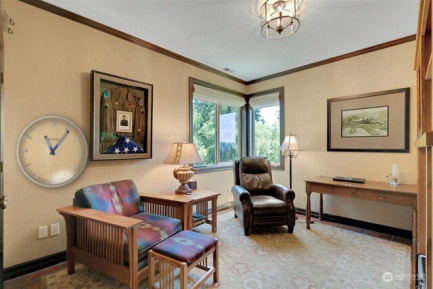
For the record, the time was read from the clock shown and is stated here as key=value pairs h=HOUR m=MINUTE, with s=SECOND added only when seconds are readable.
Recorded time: h=11 m=6
